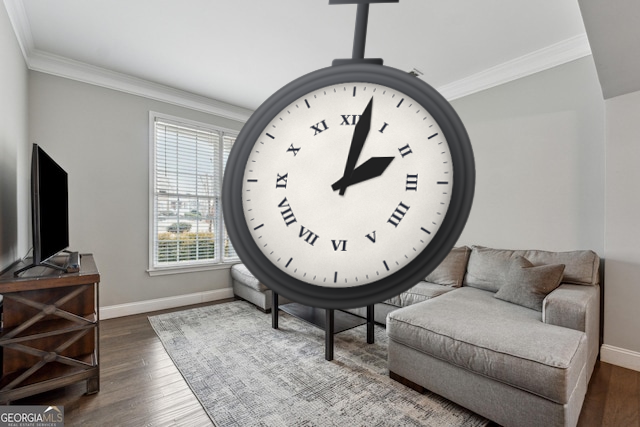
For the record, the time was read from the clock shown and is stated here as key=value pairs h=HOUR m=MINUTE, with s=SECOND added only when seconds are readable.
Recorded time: h=2 m=2
